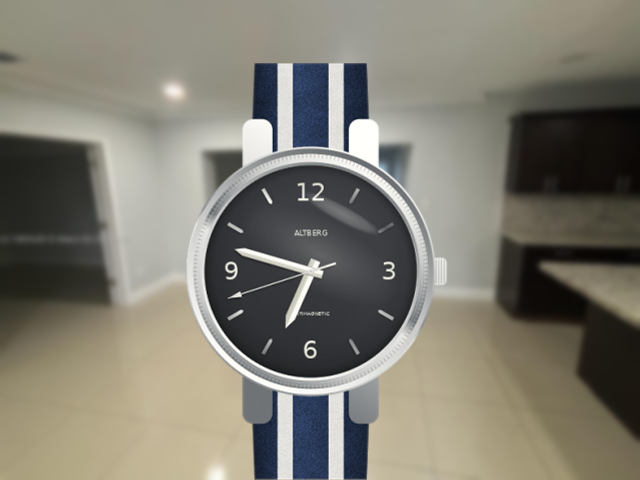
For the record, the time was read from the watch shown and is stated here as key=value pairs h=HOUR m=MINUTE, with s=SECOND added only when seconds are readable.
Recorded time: h=6 m=47 s=42
